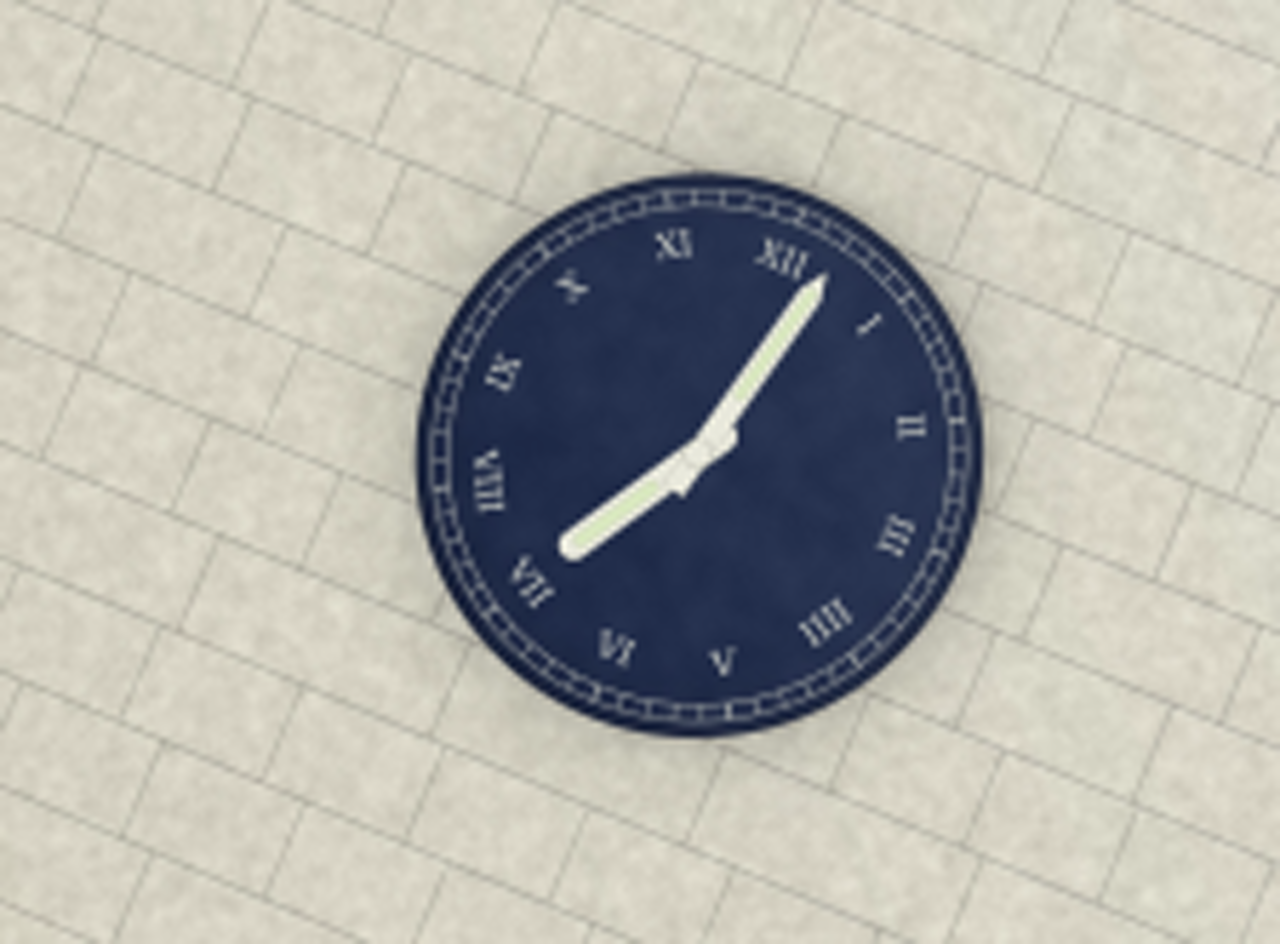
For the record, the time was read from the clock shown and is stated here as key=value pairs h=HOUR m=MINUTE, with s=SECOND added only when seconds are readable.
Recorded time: h=7 m=2
